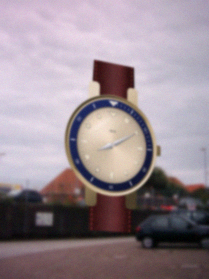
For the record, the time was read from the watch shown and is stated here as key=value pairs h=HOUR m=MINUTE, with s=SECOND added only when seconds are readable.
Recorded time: h=8 m=10
